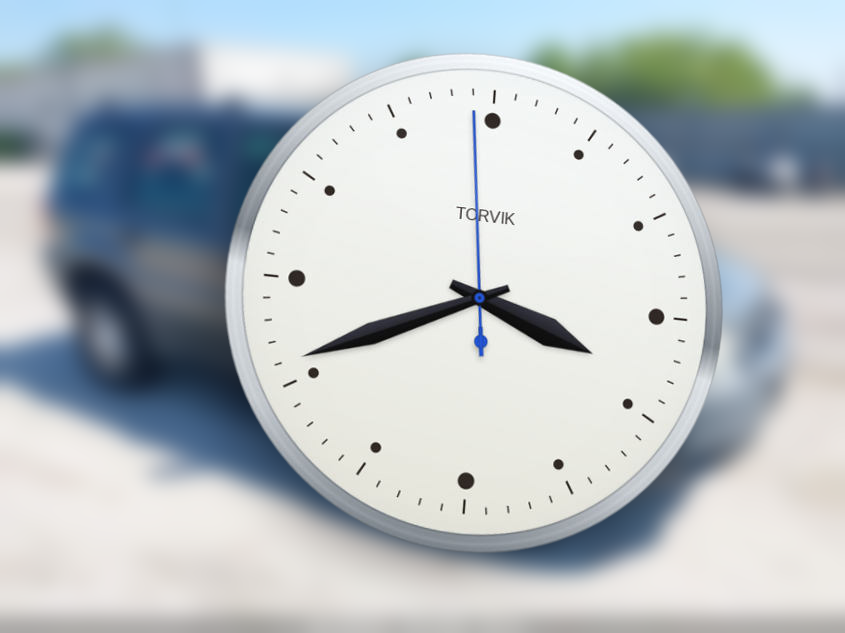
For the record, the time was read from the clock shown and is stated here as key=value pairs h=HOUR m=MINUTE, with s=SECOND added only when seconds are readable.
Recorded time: h=3 m=40 s=59
